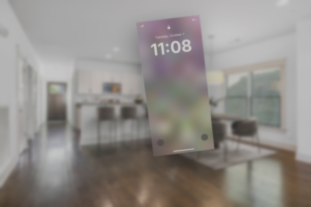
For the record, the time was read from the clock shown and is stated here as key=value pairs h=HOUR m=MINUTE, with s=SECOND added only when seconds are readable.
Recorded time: h=11 m=8
